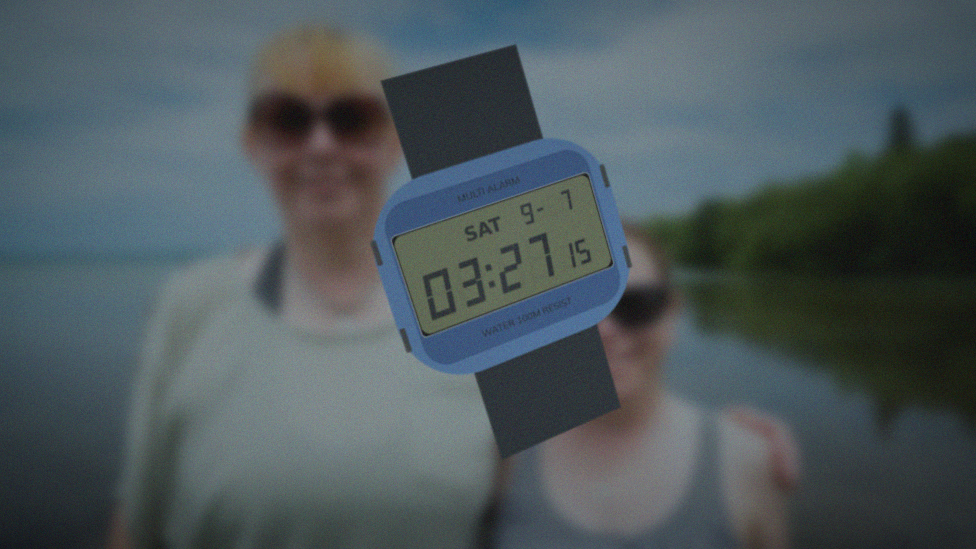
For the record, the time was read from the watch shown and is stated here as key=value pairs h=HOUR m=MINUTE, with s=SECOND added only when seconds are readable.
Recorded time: h=3 m=27 s=15
